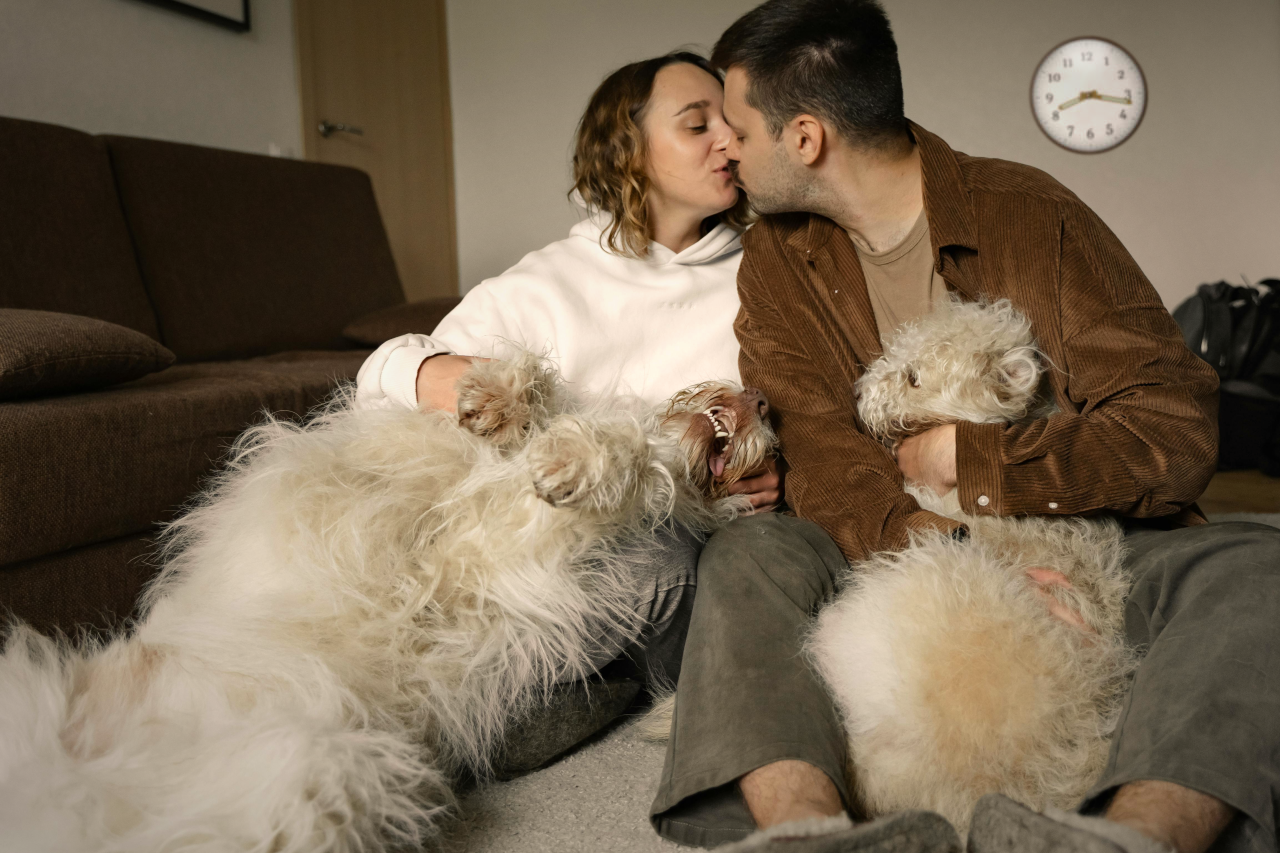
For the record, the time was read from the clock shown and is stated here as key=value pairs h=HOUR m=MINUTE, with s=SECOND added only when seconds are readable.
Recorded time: h=8 m=17
